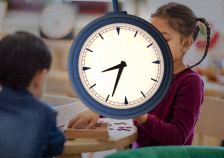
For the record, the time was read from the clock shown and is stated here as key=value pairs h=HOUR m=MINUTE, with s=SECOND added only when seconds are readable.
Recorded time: h=8 m=34
